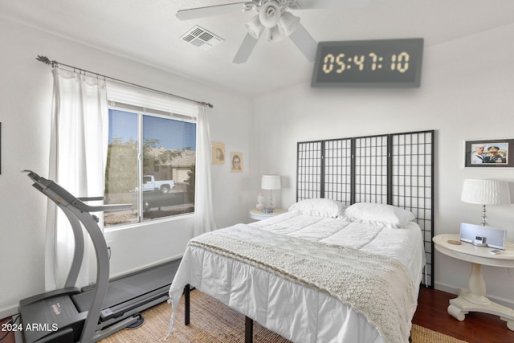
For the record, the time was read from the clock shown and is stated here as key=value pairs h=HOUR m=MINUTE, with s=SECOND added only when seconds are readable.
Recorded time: h=5 m=47 s=10
